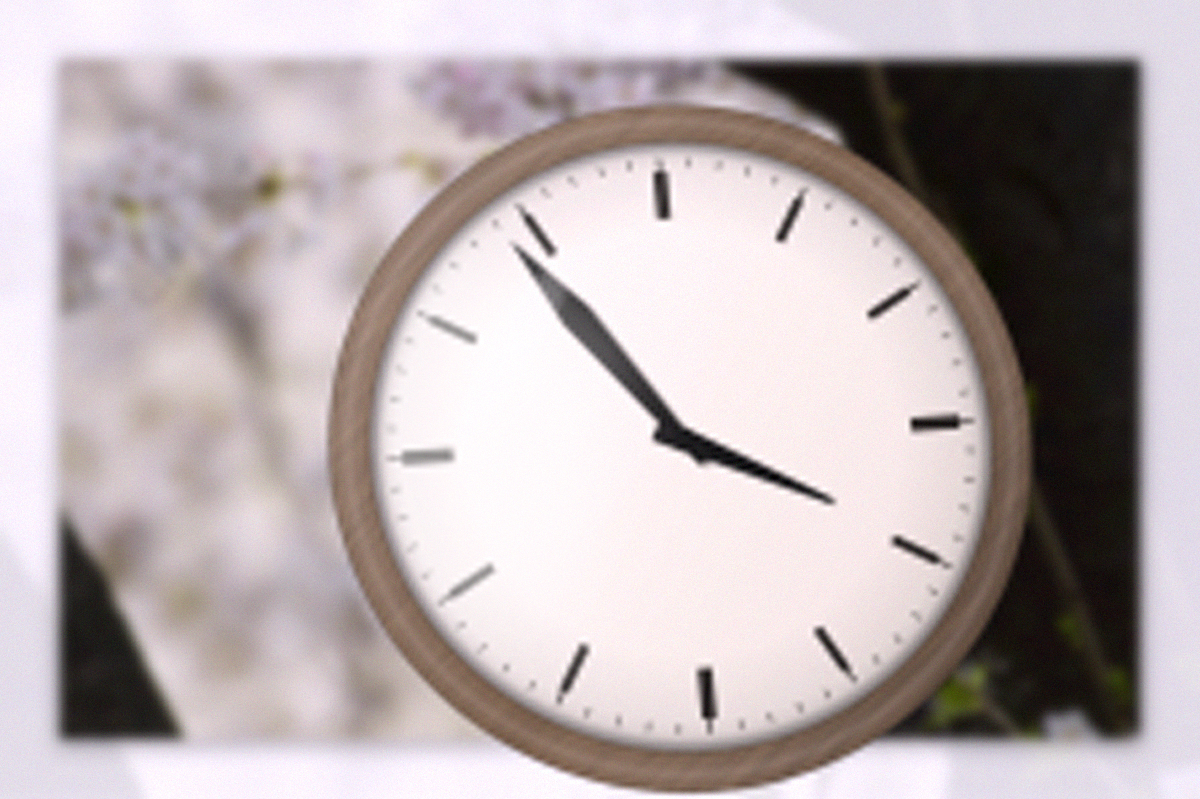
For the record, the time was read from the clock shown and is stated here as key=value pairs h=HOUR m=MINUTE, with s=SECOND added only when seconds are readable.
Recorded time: h=3 m=54
